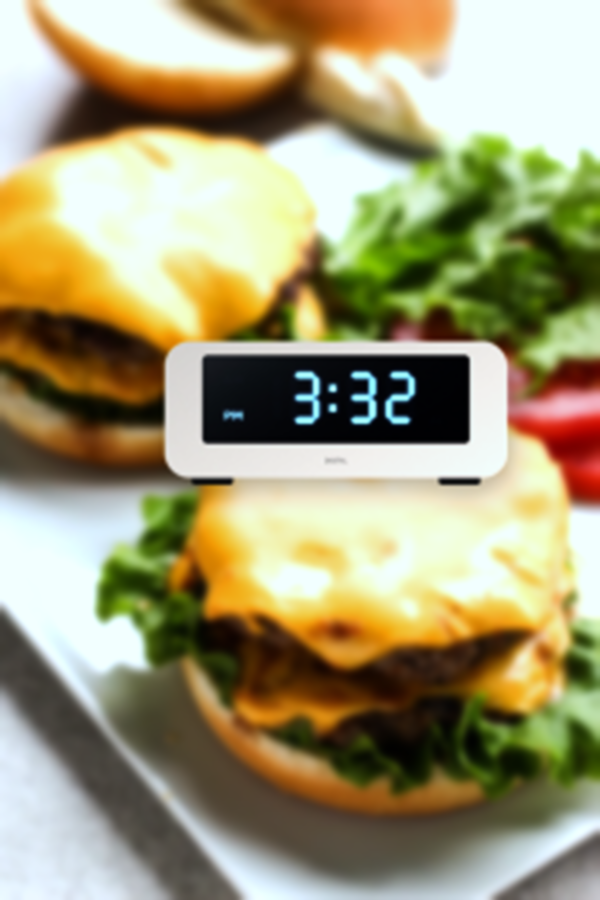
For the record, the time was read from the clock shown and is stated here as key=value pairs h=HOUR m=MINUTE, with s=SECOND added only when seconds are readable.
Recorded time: h=3 m=32
